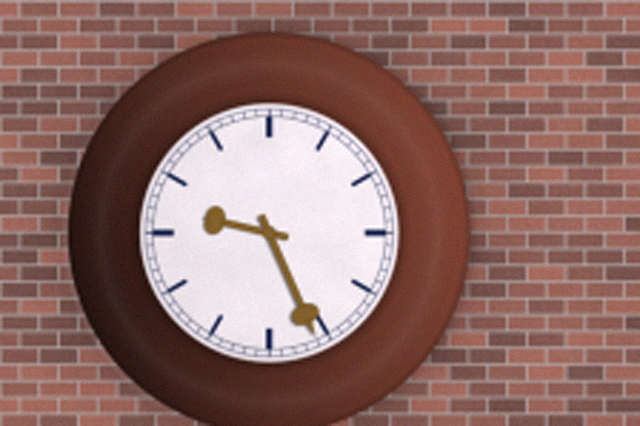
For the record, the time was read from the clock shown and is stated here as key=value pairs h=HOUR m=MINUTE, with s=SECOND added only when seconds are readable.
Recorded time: h=9 m=26
